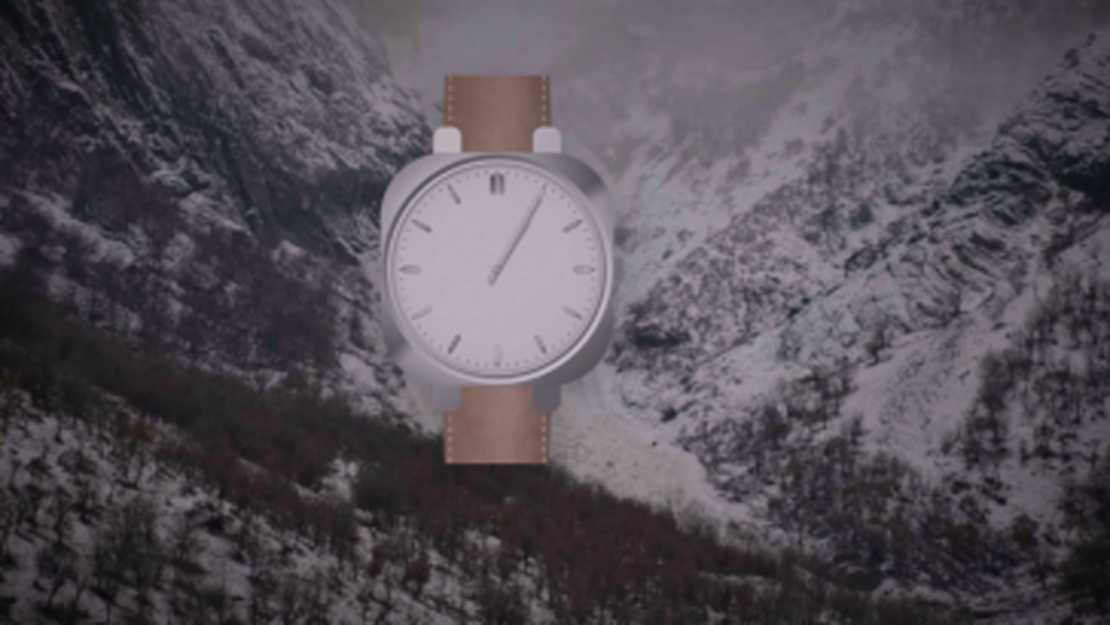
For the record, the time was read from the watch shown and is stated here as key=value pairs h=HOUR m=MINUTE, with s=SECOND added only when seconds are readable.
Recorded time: h=1 m=5
